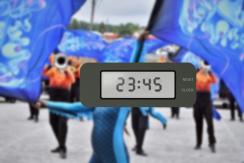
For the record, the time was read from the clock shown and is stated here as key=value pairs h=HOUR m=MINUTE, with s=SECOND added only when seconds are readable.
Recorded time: h=23 m=45
